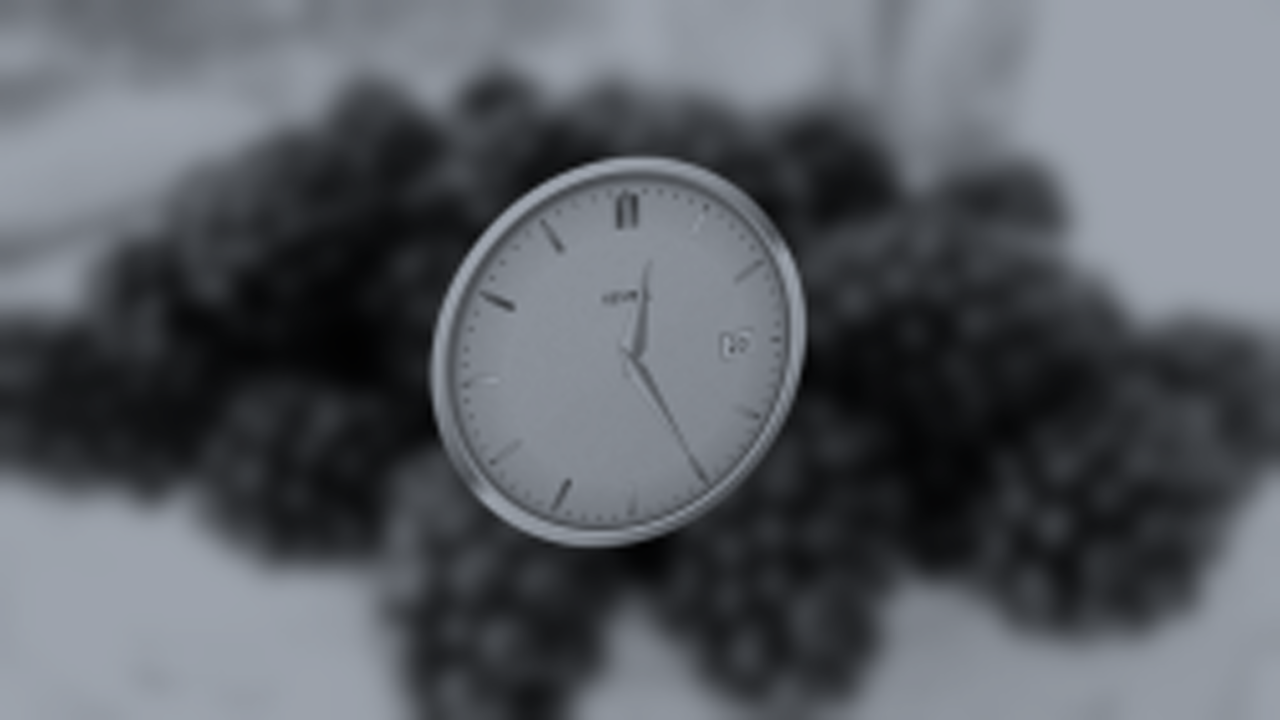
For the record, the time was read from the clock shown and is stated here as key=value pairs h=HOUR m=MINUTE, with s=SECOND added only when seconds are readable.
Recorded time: h=12 m=25
